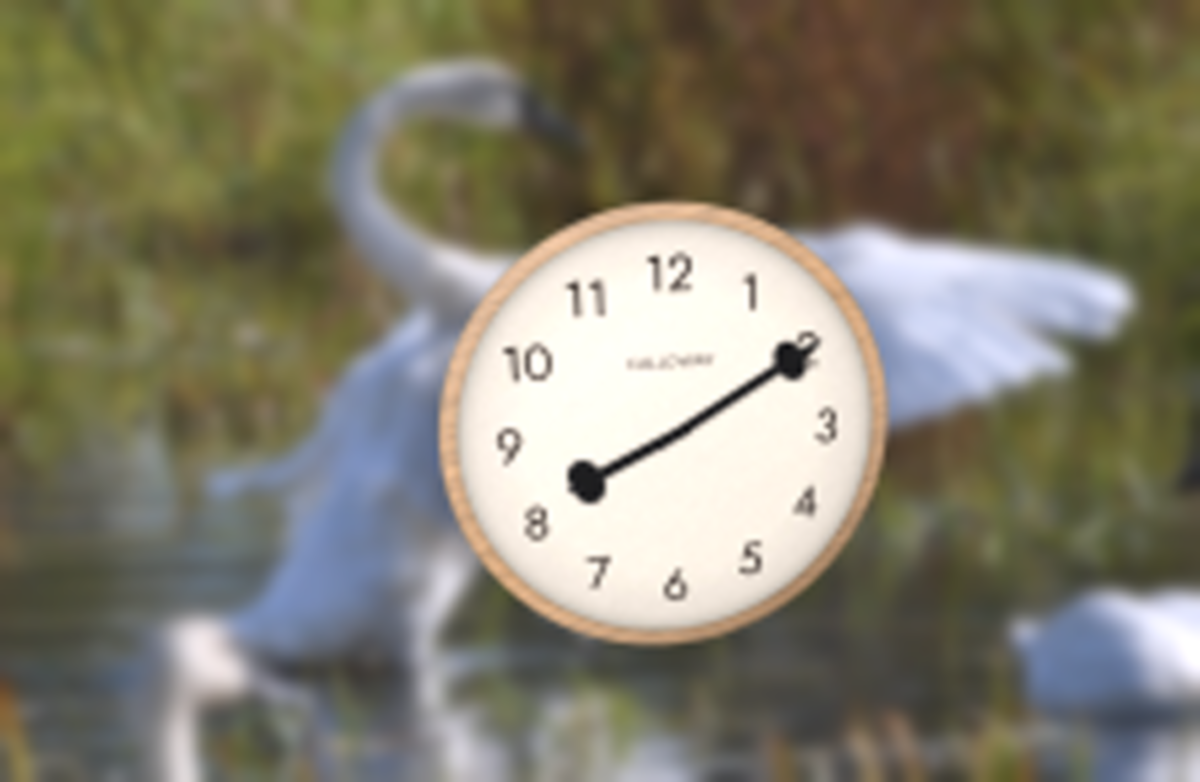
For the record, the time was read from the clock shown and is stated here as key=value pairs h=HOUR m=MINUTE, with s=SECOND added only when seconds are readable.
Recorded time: h=8 m=10
